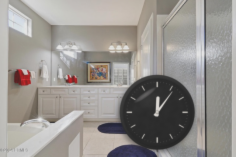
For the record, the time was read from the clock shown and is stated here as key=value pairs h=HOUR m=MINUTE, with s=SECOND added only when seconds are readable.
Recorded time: h=12 m=6
